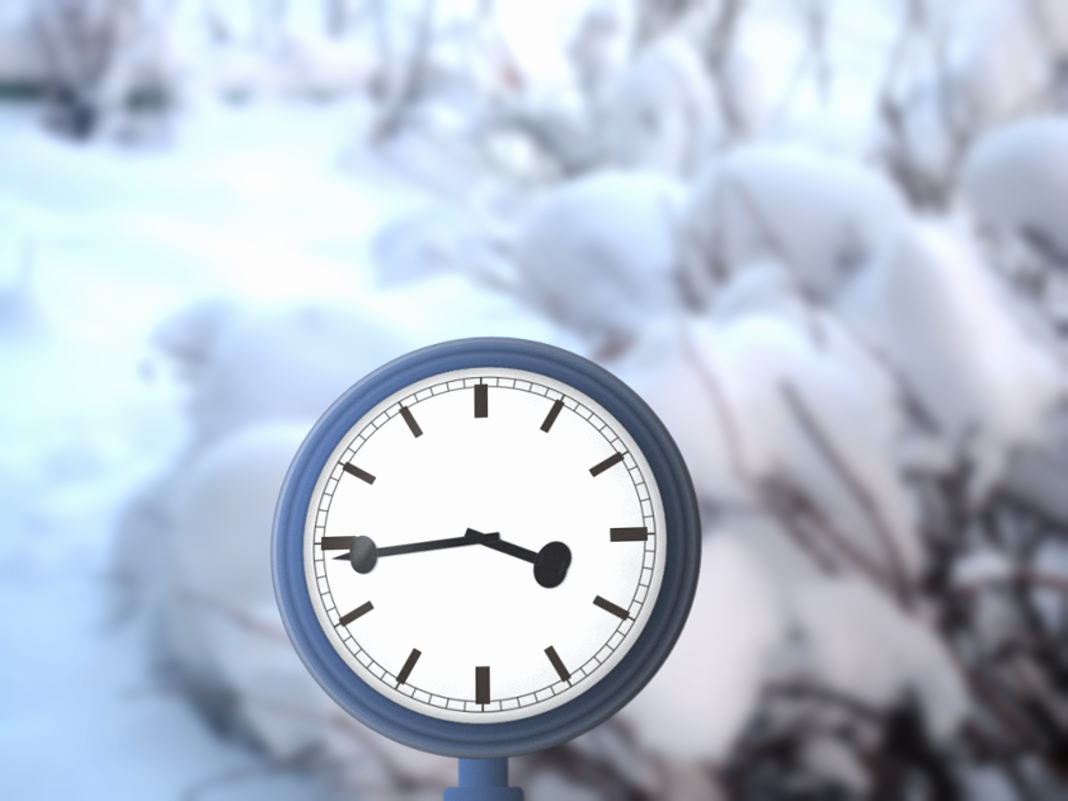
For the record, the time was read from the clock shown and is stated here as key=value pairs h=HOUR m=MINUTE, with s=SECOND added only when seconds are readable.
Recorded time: h=3 m=44
